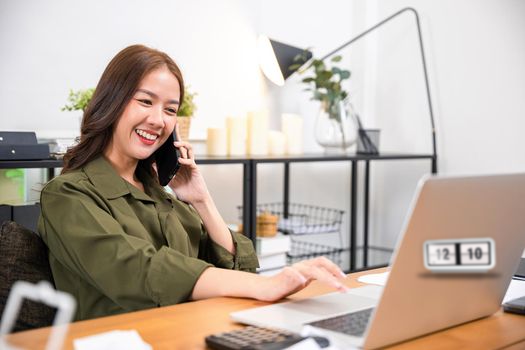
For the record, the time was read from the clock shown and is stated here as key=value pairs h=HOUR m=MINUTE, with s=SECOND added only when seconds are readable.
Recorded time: h=12 m=10
